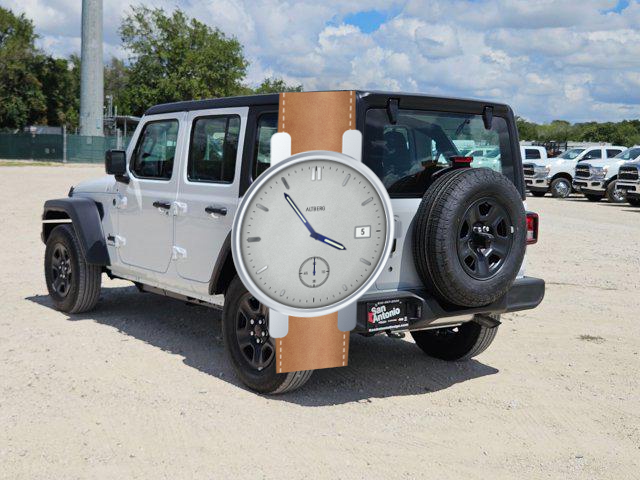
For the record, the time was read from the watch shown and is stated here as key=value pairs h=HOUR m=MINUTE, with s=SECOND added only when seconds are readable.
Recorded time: h=3 m=54
